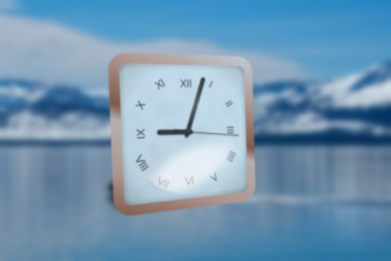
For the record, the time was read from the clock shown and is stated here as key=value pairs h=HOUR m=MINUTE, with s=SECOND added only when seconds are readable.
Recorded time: h=9 m=3 s=16
